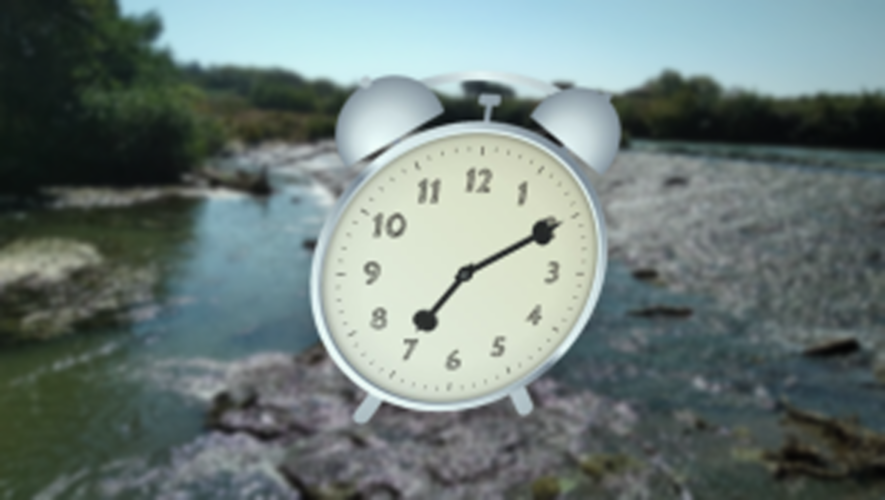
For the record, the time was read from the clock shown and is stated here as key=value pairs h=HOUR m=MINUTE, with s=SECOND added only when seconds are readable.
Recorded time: h=7 m=10
